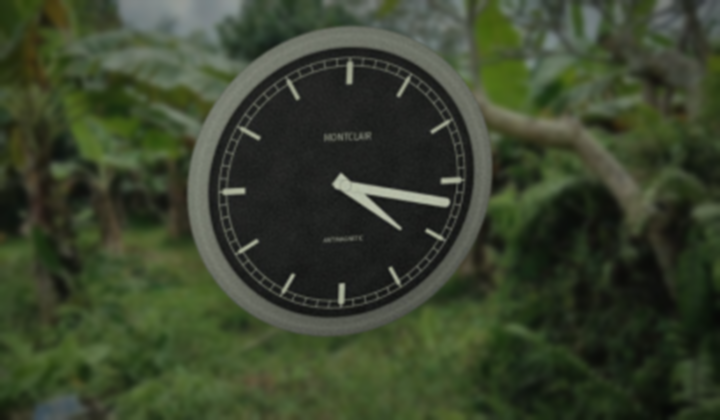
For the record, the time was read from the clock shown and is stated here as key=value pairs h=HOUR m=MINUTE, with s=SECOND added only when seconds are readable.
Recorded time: h=4 m=17
